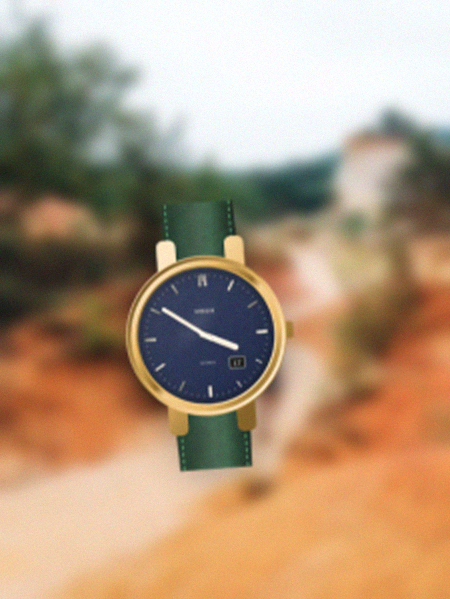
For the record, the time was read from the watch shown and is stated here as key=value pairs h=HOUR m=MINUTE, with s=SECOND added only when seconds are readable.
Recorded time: h=3 m=51
